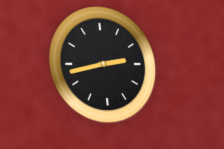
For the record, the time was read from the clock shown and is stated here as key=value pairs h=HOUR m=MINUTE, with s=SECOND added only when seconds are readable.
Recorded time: h=2 m=43
